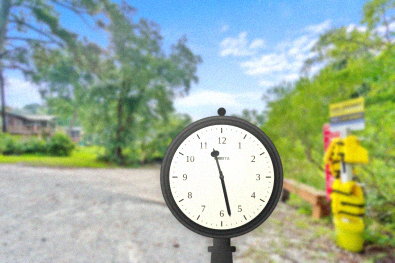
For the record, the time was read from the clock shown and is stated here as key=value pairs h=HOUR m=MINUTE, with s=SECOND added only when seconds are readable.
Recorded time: h=11 m=28
